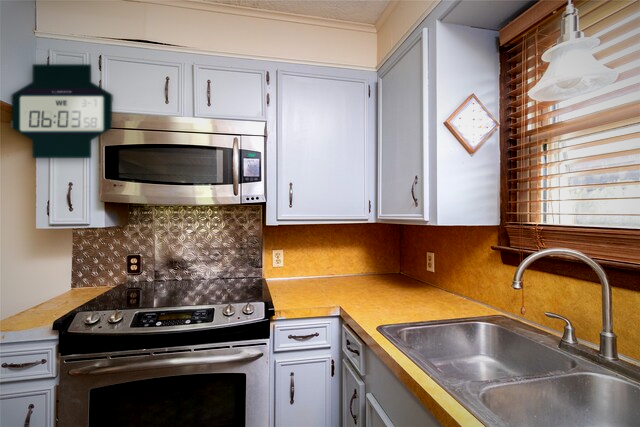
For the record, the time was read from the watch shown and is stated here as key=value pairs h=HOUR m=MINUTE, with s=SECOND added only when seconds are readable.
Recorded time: h=6 m=3 s=58
